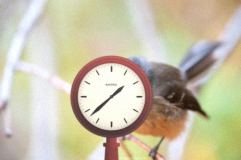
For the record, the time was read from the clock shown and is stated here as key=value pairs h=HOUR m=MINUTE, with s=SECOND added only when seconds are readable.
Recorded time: h=1 m=38
